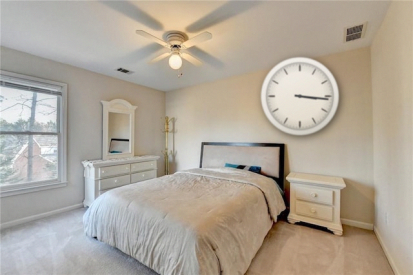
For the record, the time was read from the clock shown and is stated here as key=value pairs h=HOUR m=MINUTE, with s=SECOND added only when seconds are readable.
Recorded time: h=3 m=16
